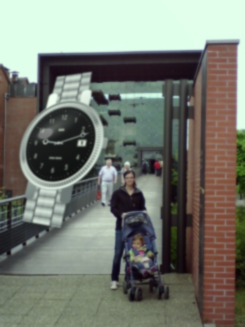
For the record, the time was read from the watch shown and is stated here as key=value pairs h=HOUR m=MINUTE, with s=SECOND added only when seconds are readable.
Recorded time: h=9 m=12
